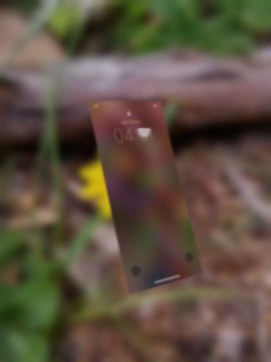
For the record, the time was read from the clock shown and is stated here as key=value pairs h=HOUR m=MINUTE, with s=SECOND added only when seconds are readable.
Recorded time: h=4 m=31
